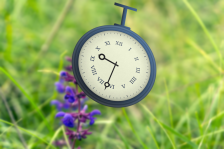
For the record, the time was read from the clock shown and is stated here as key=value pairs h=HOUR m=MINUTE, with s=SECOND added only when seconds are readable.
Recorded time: h=9 m=32
